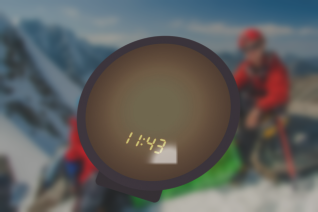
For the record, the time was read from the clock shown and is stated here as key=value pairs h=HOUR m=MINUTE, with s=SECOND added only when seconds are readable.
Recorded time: h=11 m=43
